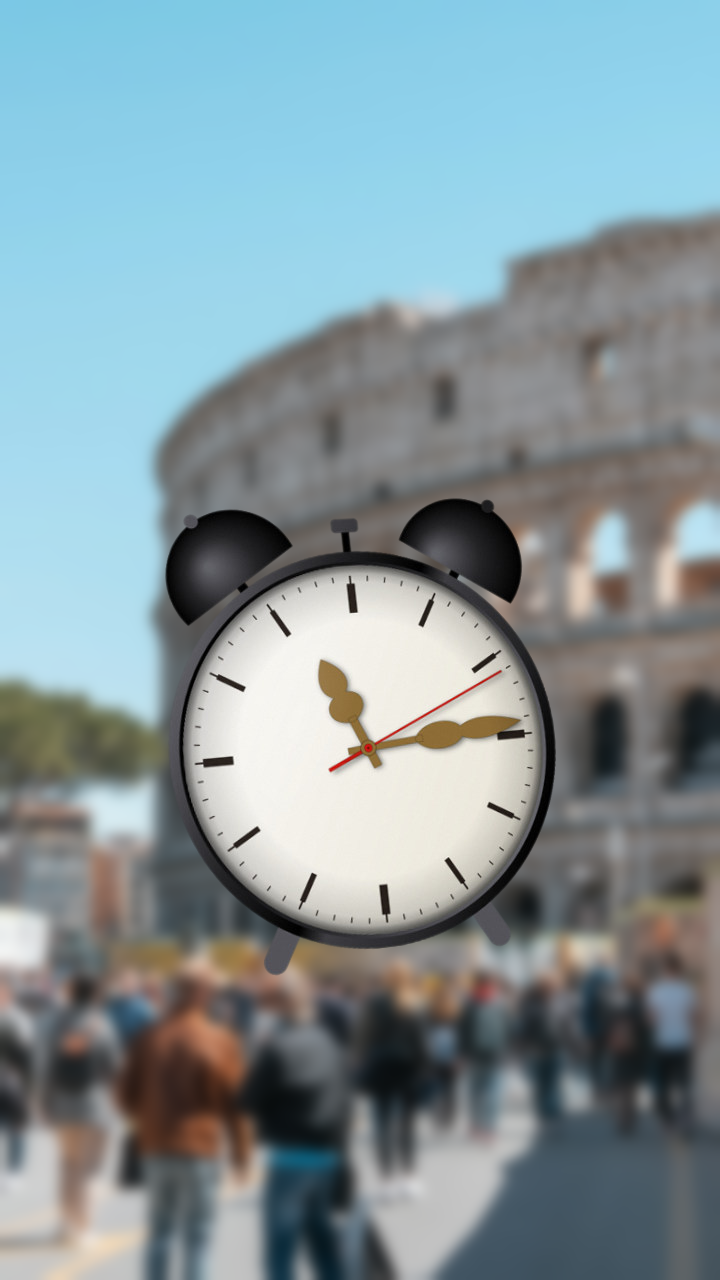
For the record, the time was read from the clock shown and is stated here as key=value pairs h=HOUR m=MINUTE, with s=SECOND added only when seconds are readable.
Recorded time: h=11 m=14 s=11
